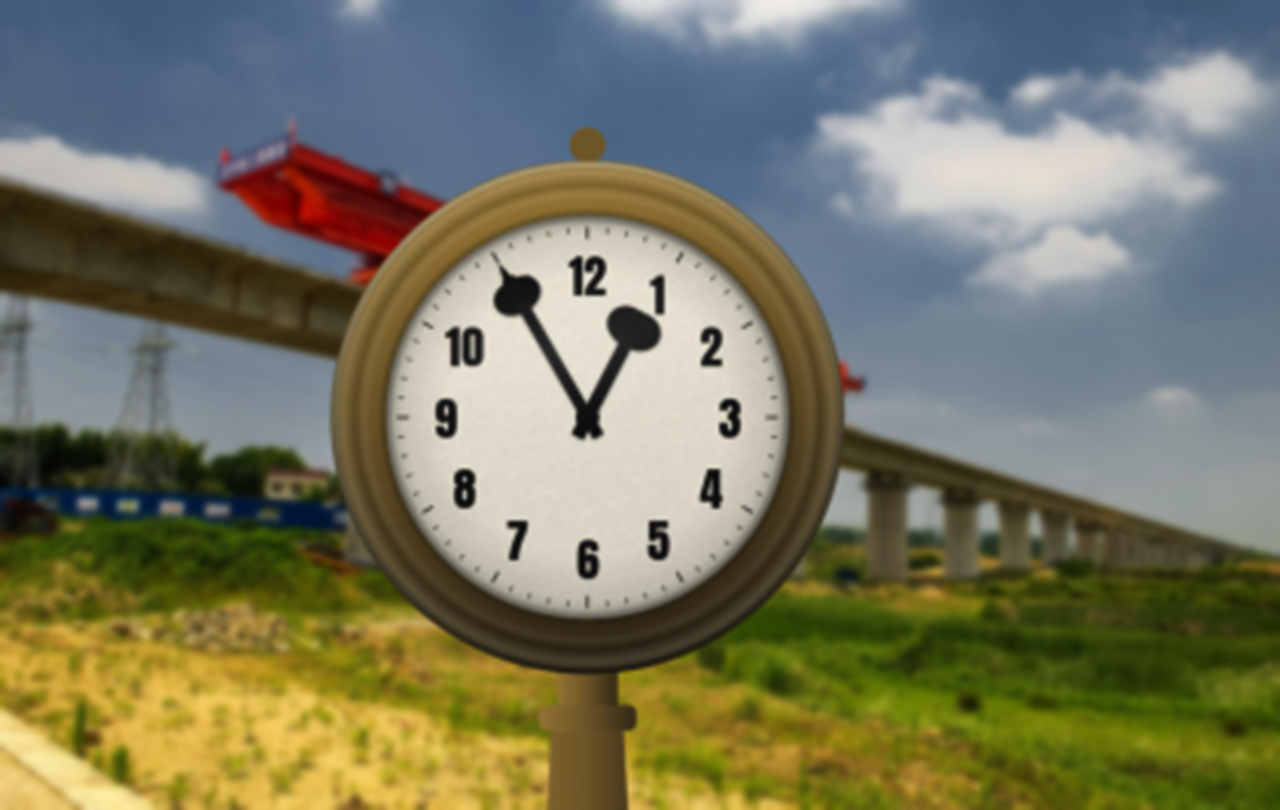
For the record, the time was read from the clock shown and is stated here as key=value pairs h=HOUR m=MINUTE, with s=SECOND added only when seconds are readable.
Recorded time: h=12 m=55
